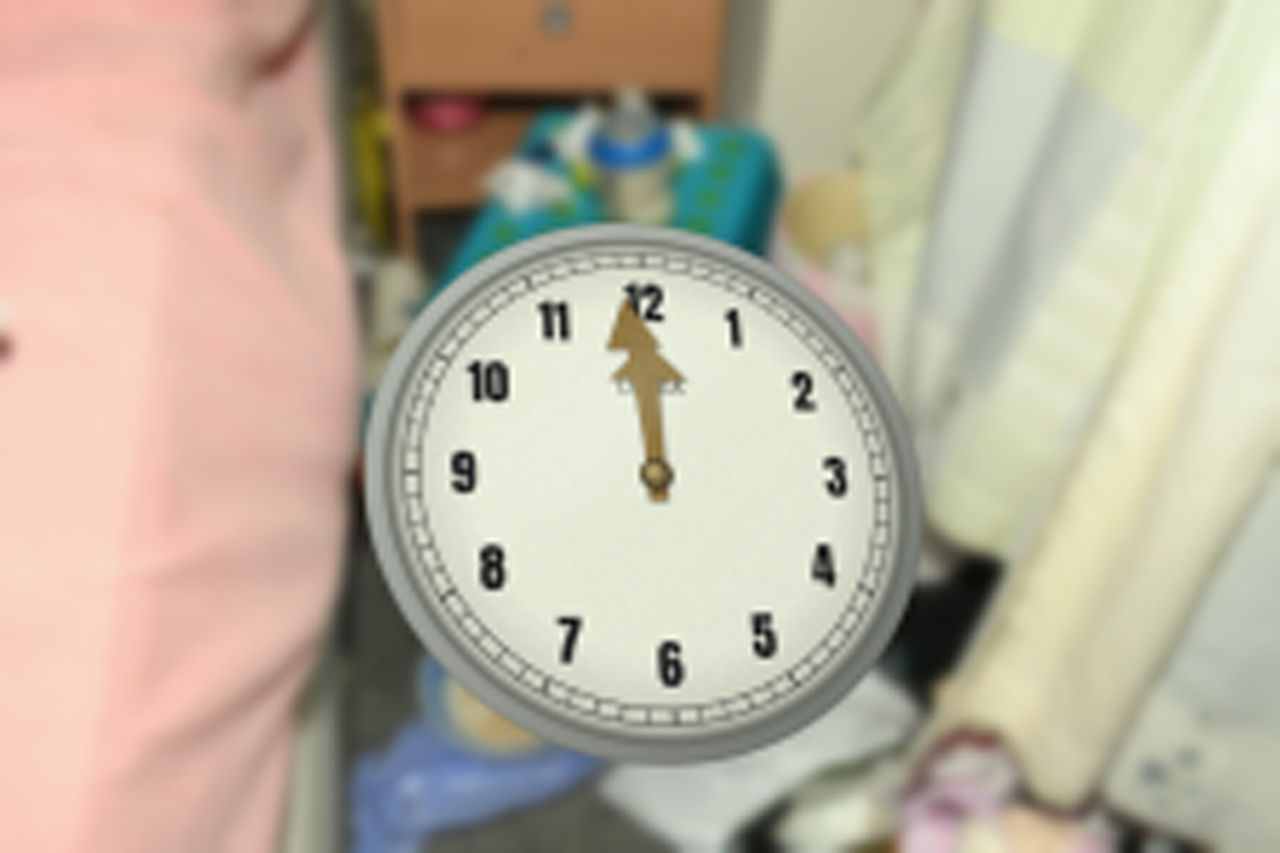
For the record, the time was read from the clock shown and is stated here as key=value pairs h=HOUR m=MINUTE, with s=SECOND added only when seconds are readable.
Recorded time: h=11 m=59
